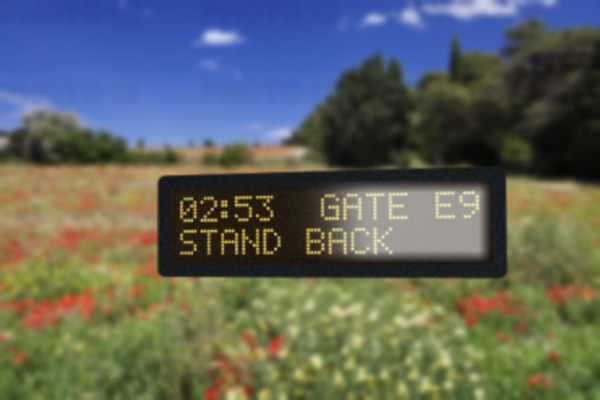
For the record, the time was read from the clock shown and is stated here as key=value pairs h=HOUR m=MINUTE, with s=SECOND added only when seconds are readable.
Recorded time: h=2 m=53
